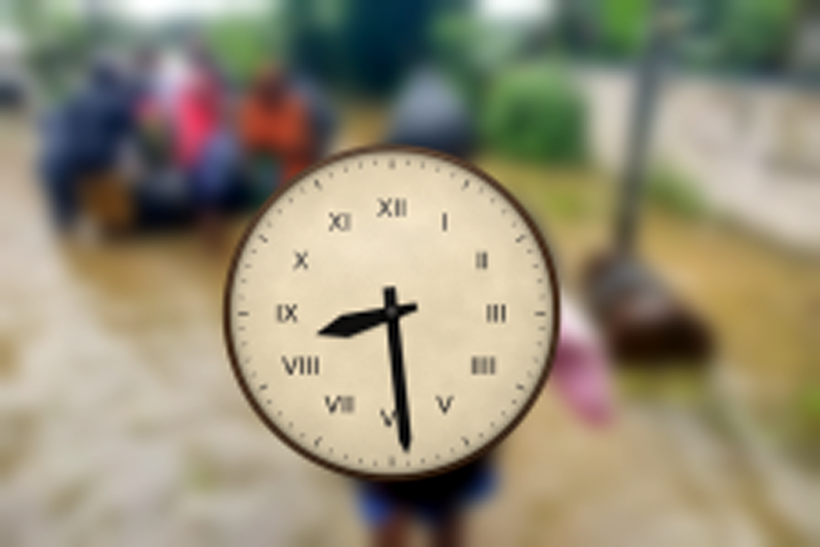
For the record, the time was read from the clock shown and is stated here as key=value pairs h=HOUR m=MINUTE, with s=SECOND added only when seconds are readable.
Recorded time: h=8 m=29
